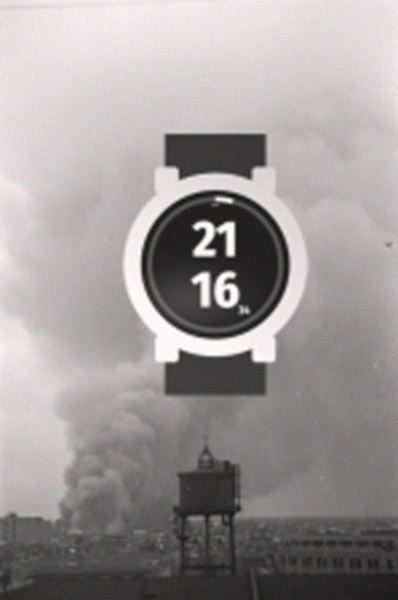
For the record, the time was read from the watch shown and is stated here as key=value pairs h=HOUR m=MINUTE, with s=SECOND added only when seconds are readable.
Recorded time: h=21 m=16
